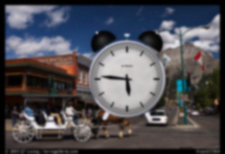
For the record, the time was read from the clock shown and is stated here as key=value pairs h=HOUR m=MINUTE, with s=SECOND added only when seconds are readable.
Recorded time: h=5 m=46
